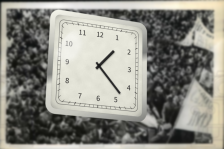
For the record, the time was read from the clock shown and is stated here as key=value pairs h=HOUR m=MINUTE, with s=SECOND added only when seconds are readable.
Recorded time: h=1 m=23
